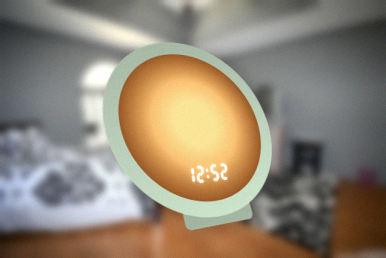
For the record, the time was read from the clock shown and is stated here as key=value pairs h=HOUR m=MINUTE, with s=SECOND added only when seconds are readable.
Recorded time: h=12 m=52
